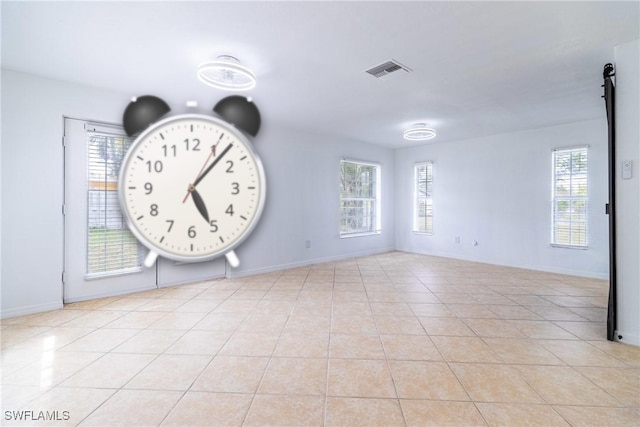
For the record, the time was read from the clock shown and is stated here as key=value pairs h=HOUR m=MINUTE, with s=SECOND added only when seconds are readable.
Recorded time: h=5 m=7 s=5
